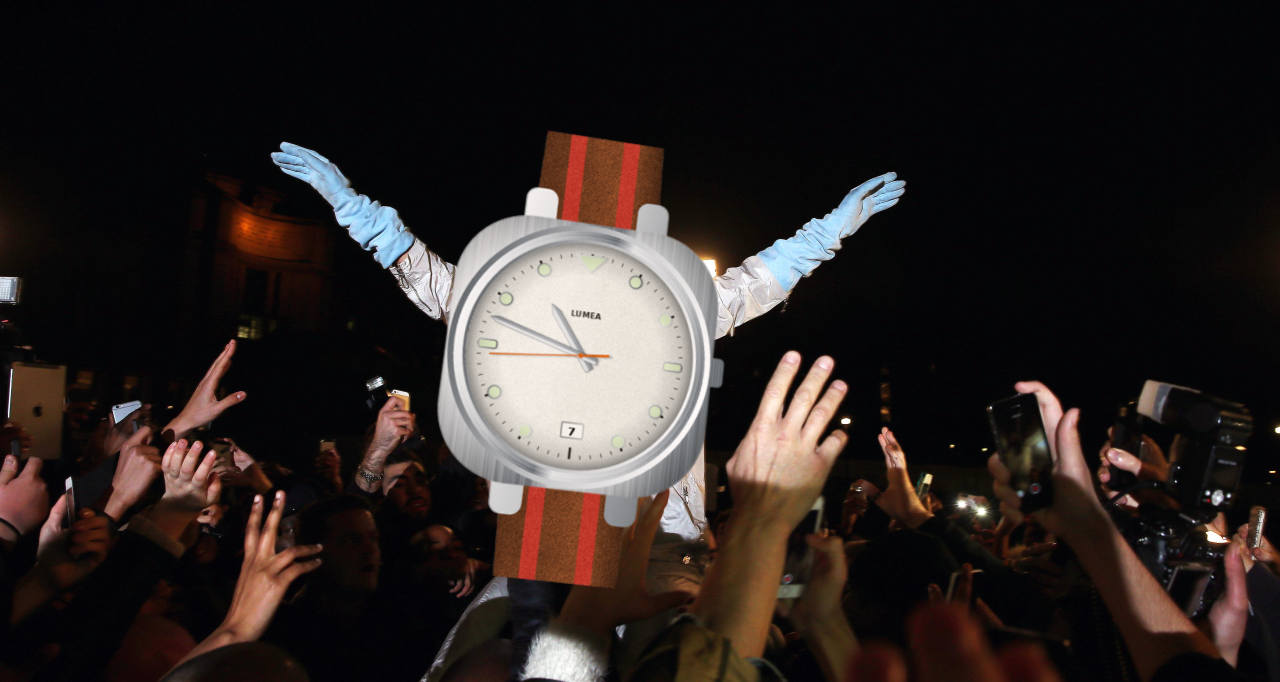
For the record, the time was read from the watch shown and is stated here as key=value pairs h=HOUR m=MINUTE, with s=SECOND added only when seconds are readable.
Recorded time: h=10 m=47 s=44
